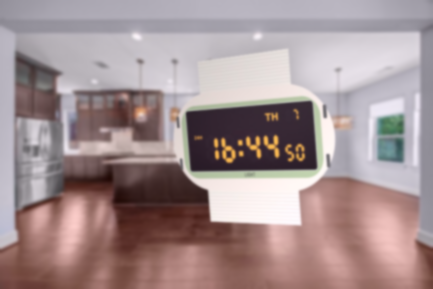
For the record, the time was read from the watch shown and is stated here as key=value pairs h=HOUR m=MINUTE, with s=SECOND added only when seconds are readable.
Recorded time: h=16 m=44 s=50
